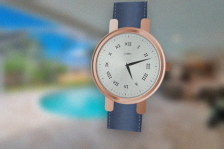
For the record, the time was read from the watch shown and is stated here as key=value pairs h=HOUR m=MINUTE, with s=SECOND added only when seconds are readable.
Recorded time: h=5 m=12
